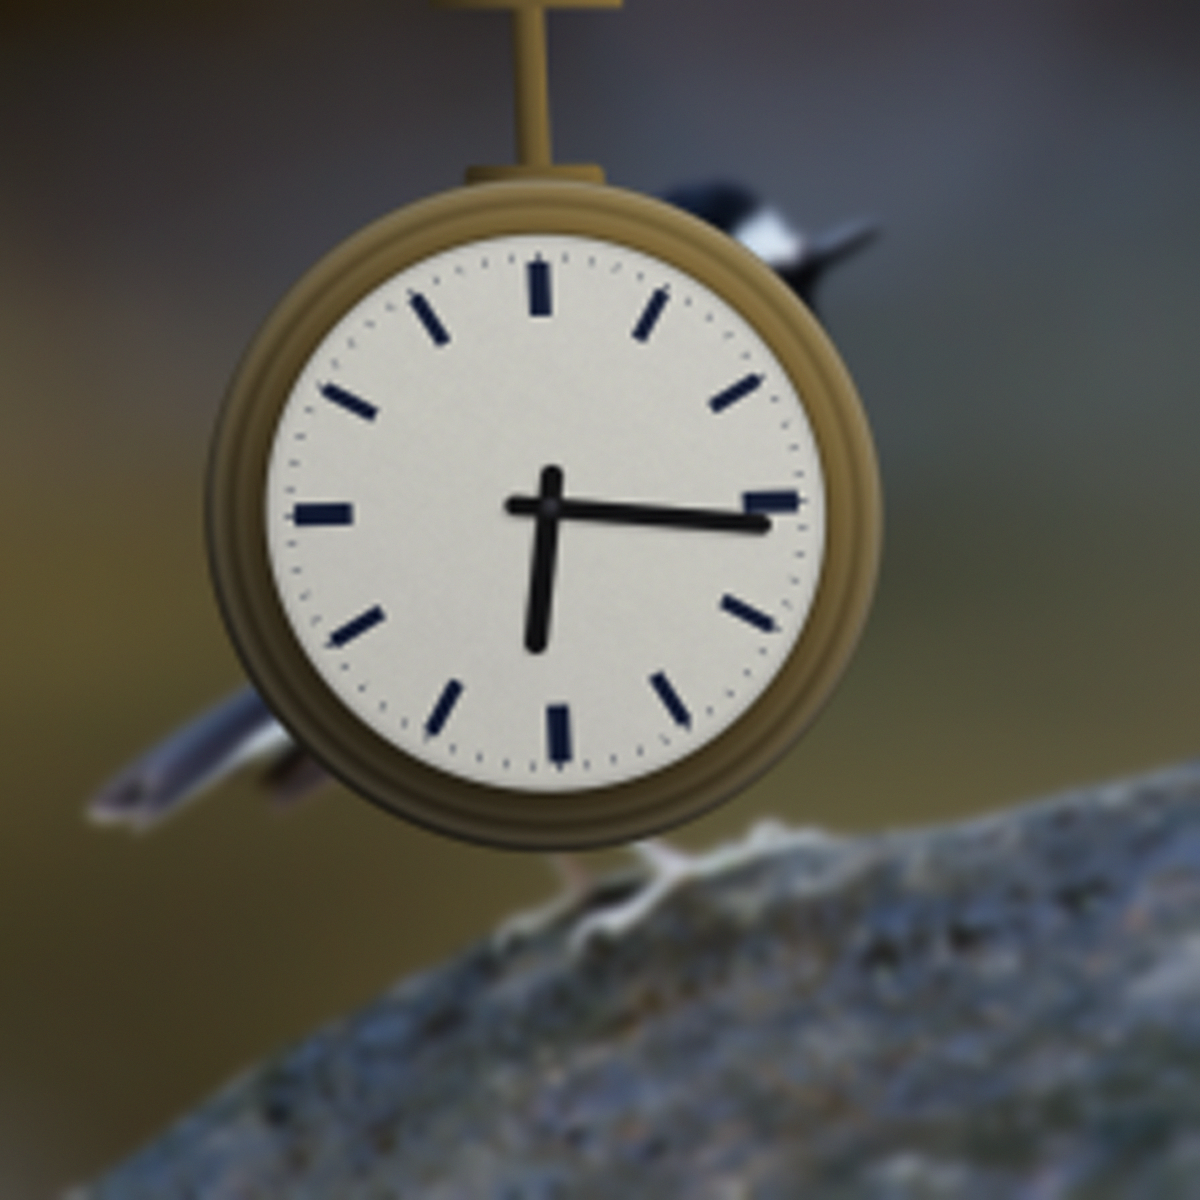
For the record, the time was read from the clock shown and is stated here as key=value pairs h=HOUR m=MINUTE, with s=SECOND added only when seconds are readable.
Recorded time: h=6 m=16
